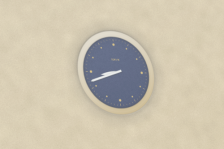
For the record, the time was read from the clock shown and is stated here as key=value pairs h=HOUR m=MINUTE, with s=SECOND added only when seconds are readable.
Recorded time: h=8 m=42
